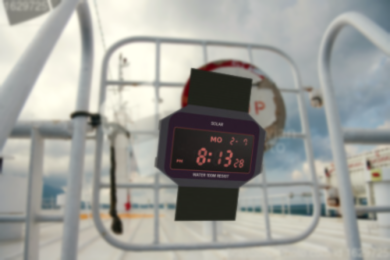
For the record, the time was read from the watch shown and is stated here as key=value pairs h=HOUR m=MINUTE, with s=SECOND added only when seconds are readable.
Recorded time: h=8 m=13
